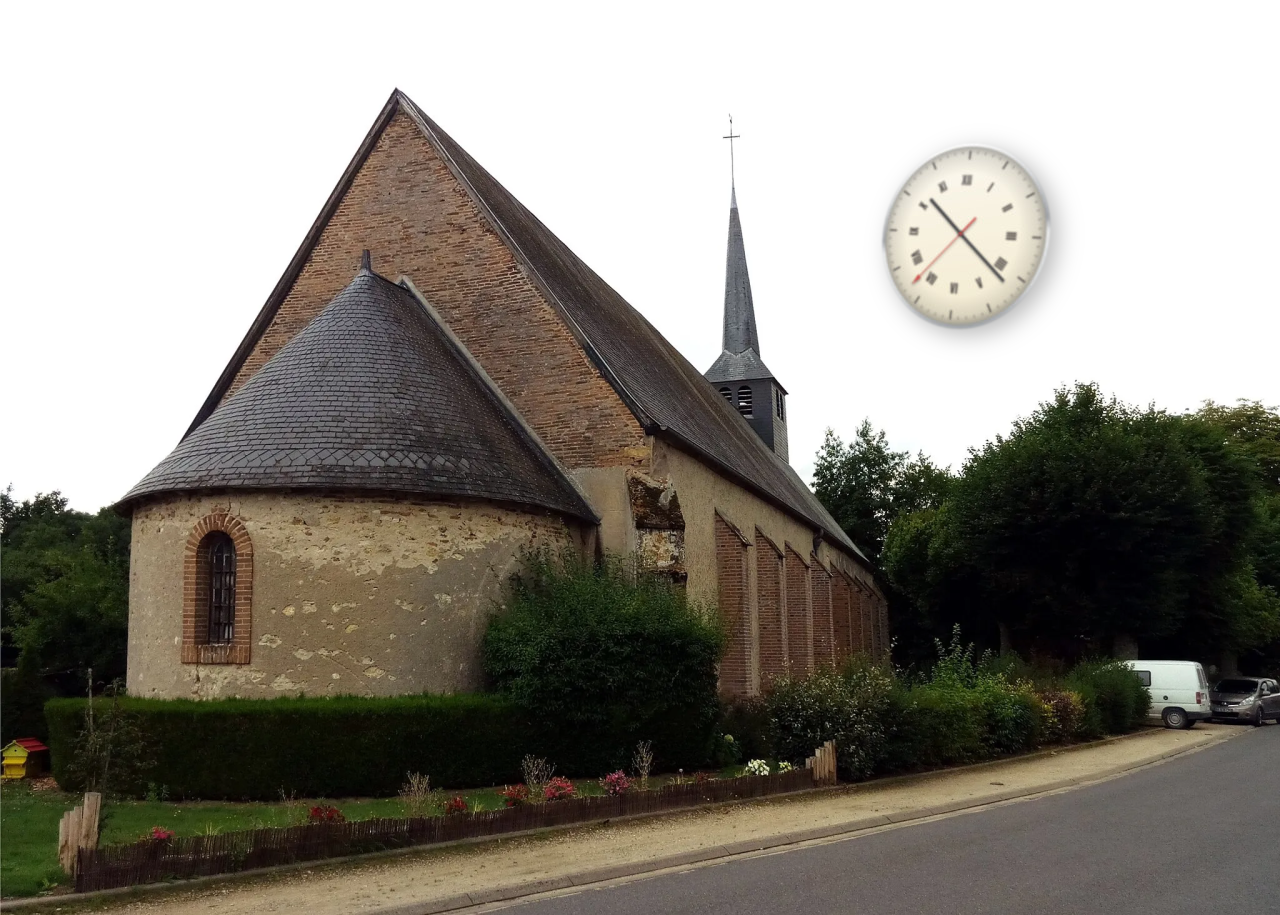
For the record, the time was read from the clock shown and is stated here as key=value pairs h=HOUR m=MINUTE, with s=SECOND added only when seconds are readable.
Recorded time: h=10 m=21 s=37
